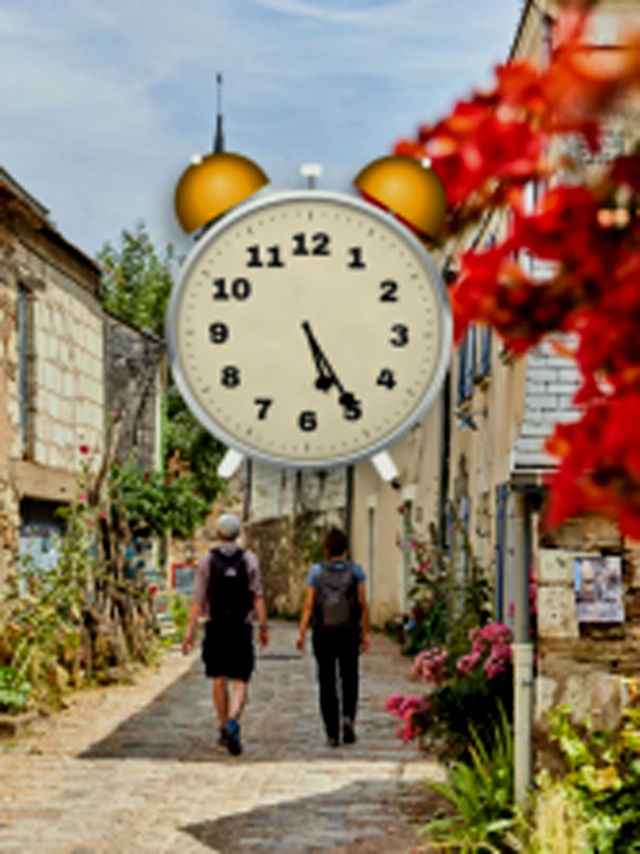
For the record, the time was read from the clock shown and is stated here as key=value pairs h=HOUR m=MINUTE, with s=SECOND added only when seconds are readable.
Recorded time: h=5 m=25
